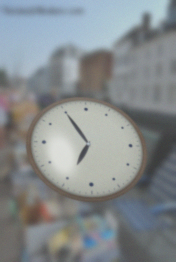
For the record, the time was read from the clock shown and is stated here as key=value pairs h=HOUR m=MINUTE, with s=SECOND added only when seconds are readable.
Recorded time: h=6 m=55
